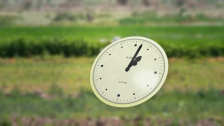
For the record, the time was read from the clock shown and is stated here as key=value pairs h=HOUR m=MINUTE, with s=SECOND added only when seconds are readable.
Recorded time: h=1 m=2
